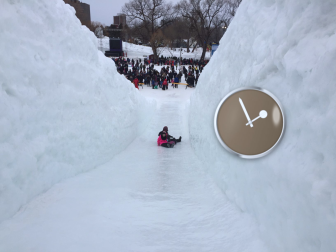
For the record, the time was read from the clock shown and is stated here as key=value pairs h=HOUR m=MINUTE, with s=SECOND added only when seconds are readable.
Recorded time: h=1 m=56
